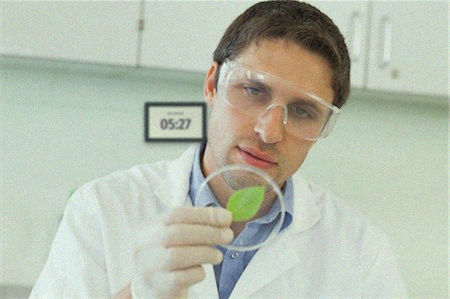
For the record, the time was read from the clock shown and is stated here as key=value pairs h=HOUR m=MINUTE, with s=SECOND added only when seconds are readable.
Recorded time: h=5 m=27
